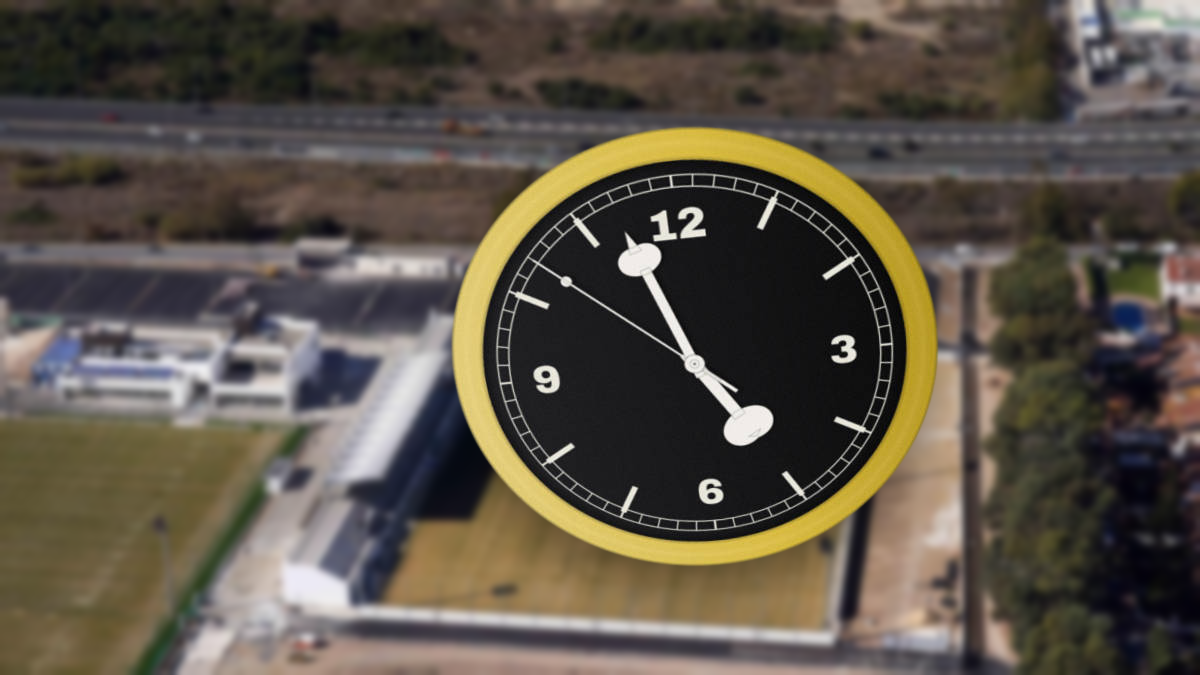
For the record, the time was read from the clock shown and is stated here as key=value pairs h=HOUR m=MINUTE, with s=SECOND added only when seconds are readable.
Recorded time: h=4 m=56 s=52
